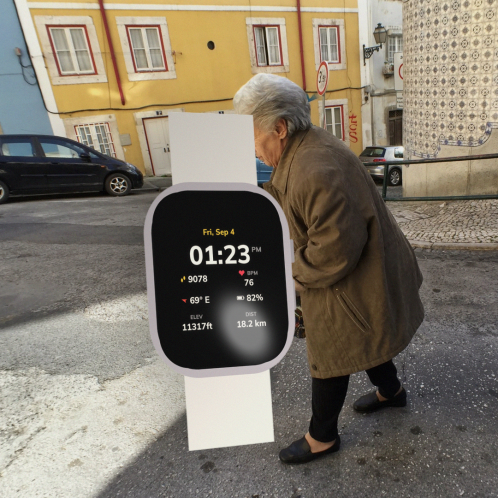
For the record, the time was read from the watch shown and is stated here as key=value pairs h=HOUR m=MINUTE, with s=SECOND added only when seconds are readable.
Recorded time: h=1 m=23
